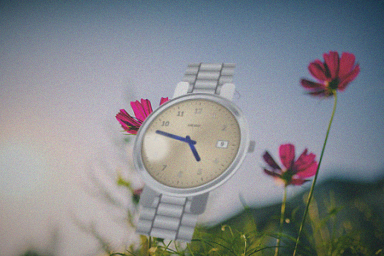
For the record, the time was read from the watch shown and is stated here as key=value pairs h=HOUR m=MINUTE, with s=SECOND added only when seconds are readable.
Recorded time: h=4 m=47
